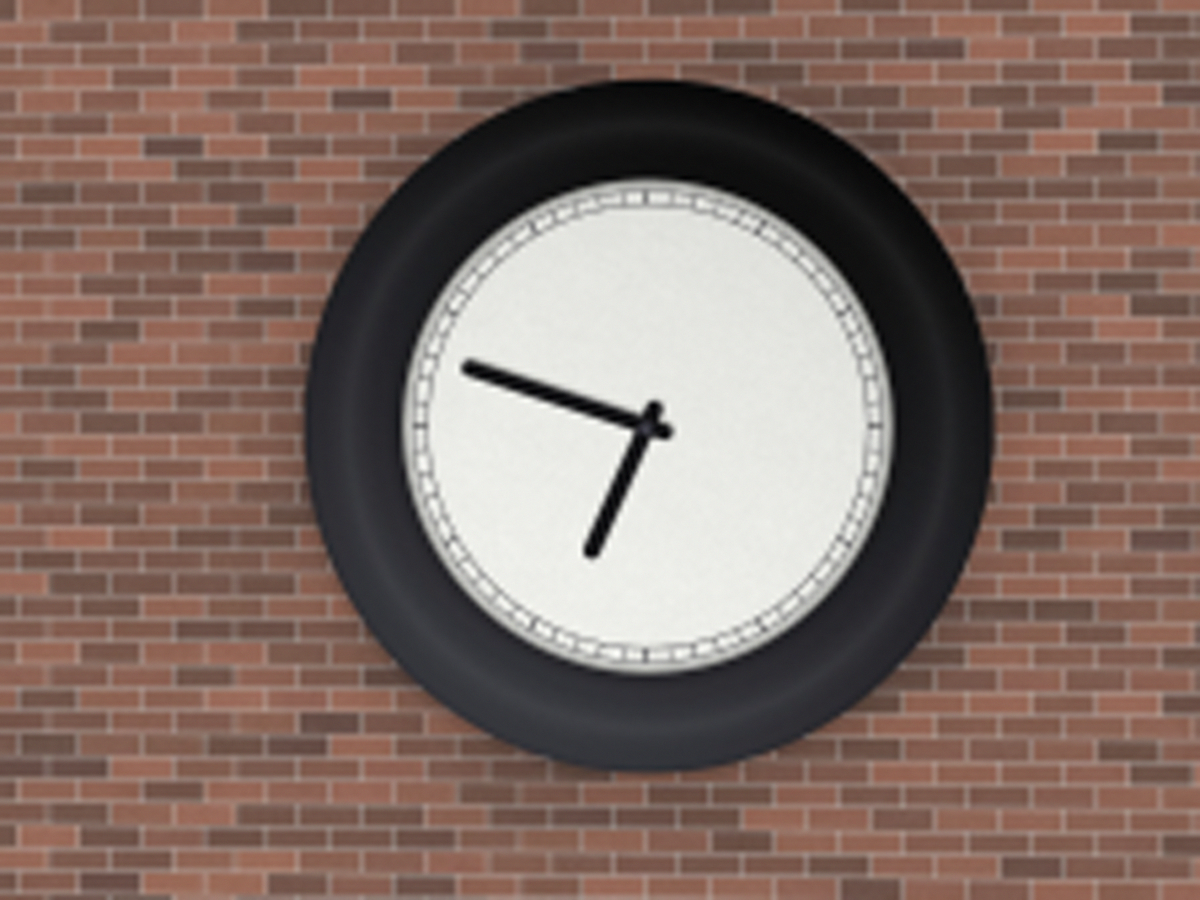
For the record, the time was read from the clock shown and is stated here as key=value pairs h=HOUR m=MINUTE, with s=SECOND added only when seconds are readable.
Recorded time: h=6 m=48
